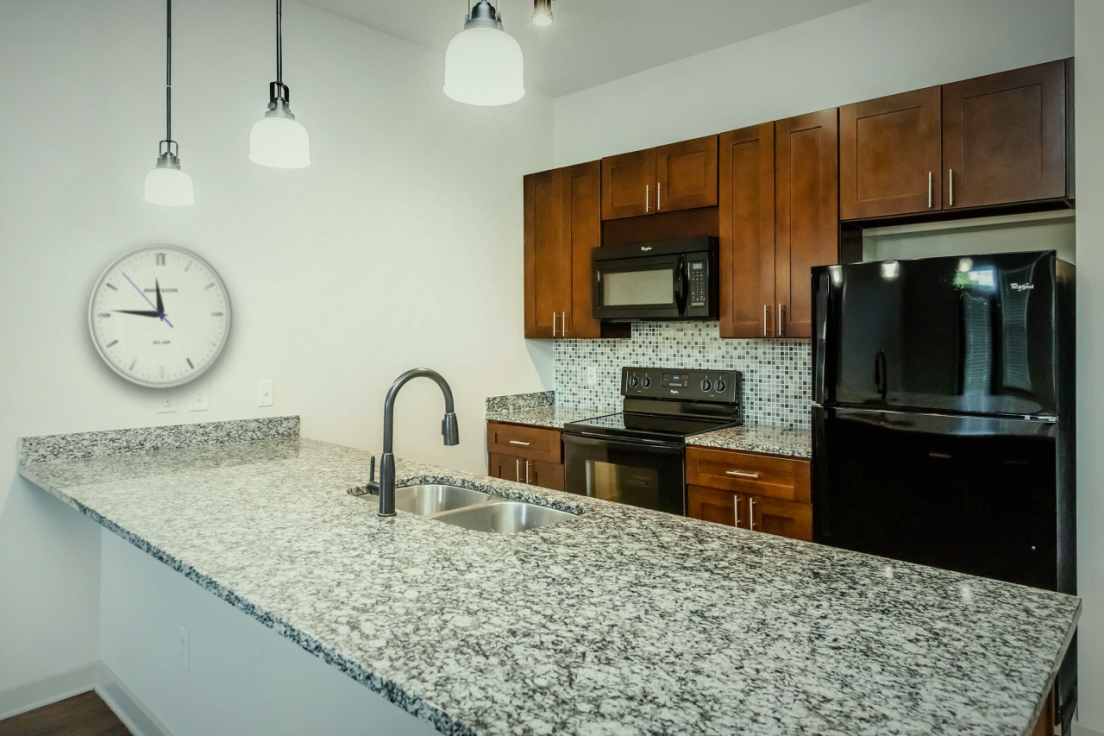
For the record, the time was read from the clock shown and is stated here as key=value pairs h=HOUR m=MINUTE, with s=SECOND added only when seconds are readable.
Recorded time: h=11 m=45 s=53
